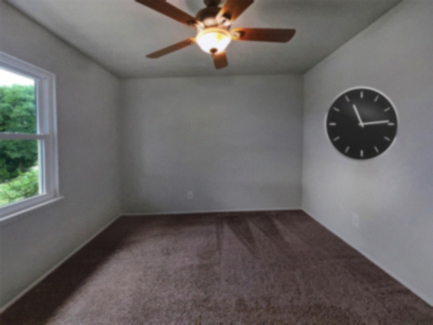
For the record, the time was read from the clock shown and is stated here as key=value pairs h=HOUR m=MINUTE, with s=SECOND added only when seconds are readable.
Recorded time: h=11 m=14
